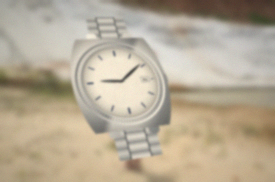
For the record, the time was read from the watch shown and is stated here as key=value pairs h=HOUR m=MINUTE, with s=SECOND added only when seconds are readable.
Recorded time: h=9 m=9
